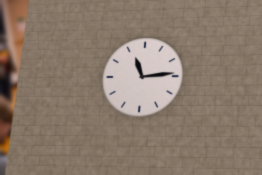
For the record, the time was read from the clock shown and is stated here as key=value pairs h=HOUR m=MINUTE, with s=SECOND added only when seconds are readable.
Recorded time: h=11 m=14
